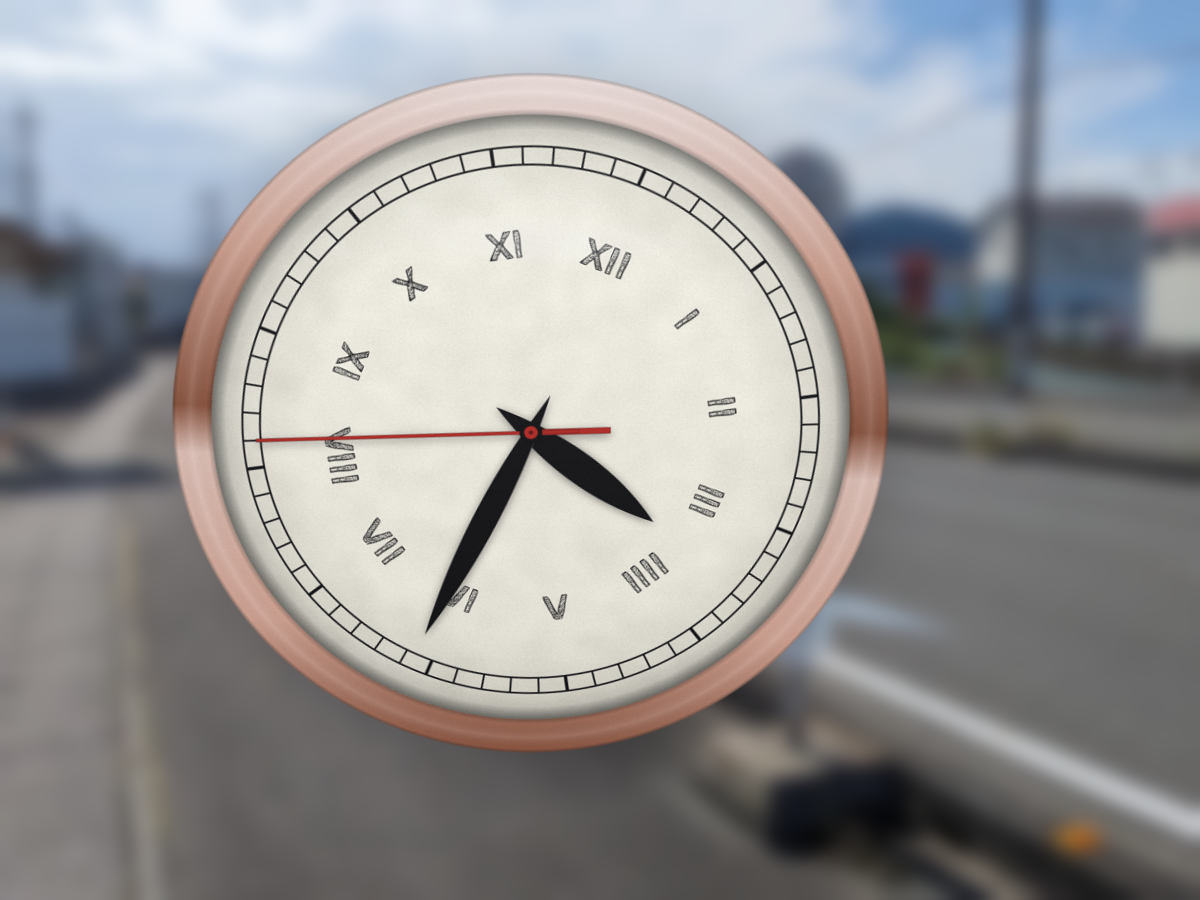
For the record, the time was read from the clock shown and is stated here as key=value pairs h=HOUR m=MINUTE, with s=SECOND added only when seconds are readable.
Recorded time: h=3 m=30 s=41
